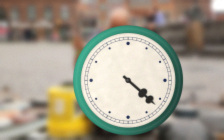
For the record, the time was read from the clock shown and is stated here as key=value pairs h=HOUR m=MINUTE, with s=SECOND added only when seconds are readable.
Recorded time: h=4 m=22
